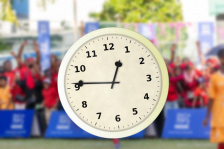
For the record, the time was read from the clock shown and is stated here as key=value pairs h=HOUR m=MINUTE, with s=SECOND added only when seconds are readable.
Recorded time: h=12 m=46
